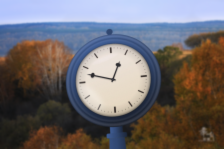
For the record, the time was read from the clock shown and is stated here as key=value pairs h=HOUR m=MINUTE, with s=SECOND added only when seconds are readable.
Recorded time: h=12 m=48
